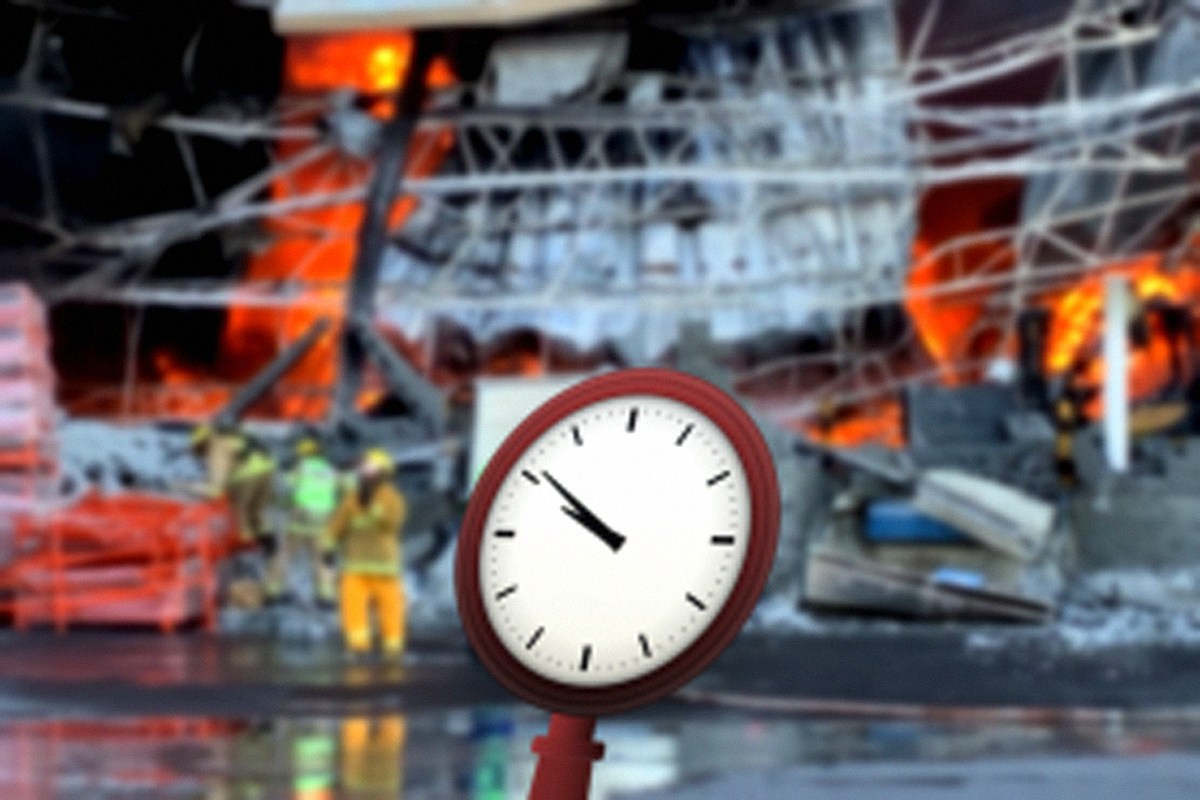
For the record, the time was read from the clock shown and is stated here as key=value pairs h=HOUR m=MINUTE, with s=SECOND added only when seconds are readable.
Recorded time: h=9 m=51
